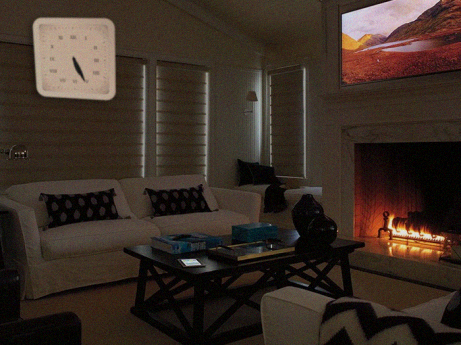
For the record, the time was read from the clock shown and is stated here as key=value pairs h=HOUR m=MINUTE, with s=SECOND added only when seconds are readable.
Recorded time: h=5 m=26
